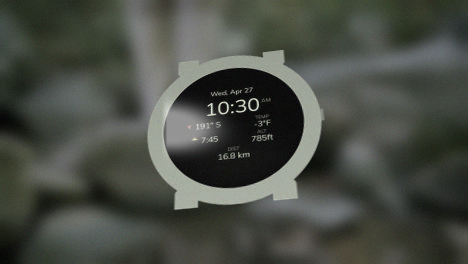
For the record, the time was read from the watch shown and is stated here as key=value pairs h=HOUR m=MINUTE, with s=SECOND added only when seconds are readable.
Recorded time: h=10 m=30
